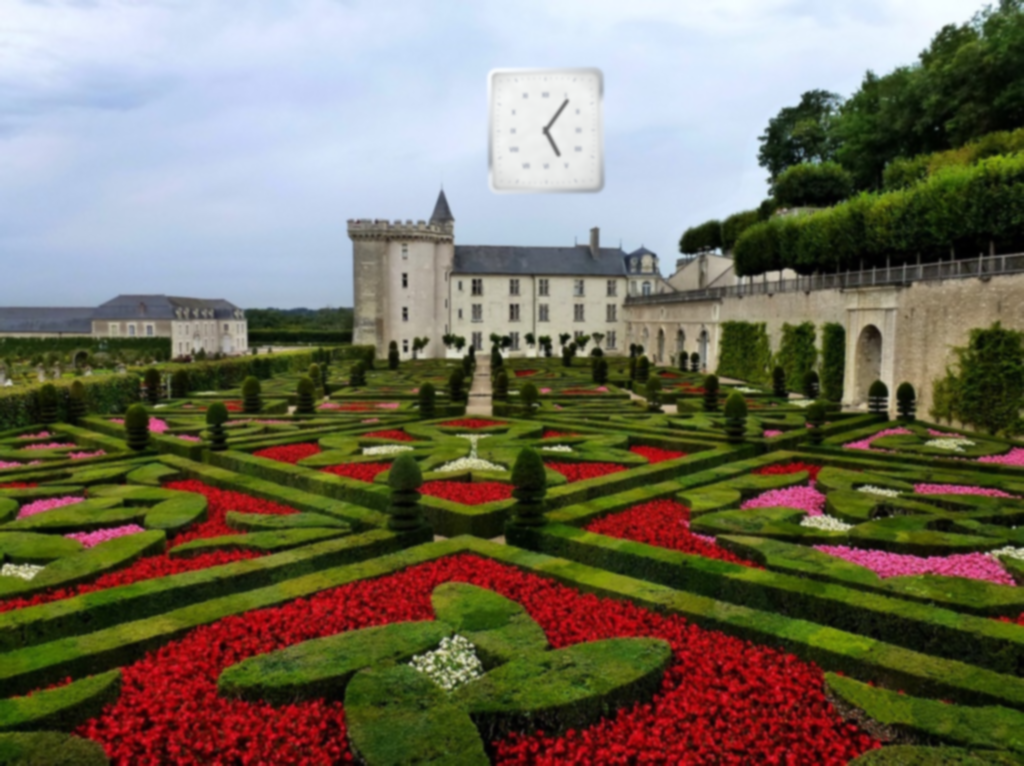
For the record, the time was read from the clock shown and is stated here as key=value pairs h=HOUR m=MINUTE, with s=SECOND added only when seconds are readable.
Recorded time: h=5 m=6
